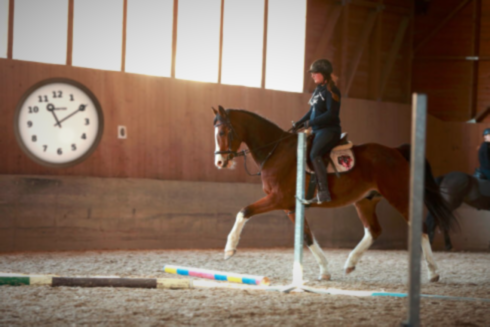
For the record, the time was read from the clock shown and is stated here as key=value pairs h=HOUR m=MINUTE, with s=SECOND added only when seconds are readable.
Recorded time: h=11 m=10
